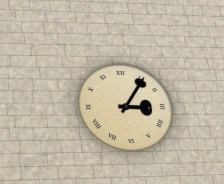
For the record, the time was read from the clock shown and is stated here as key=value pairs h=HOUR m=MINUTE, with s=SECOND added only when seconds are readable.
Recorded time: h=3 m=6
